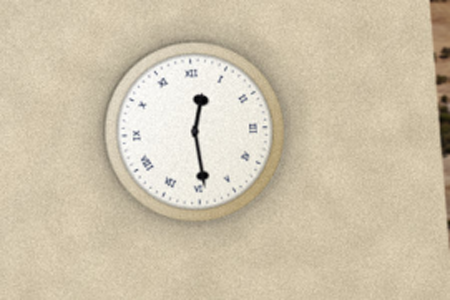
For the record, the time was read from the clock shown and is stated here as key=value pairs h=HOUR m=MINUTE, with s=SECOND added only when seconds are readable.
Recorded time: h=12 m=29
